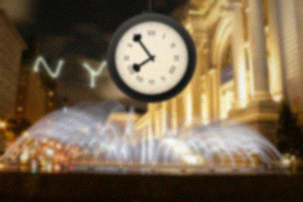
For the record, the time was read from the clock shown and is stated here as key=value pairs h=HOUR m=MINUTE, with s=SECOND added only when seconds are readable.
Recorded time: h=7 m=54
